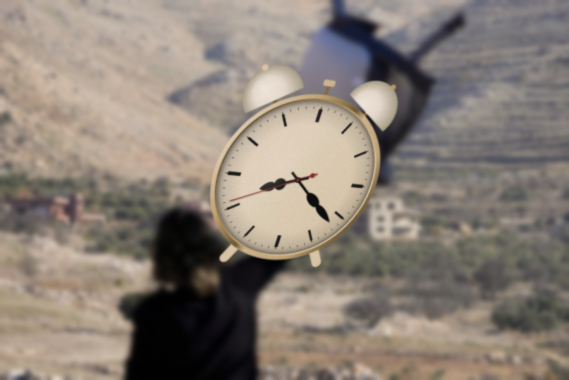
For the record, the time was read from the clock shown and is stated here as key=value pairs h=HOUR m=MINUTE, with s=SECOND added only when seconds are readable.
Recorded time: h=8 m=21 s=41
